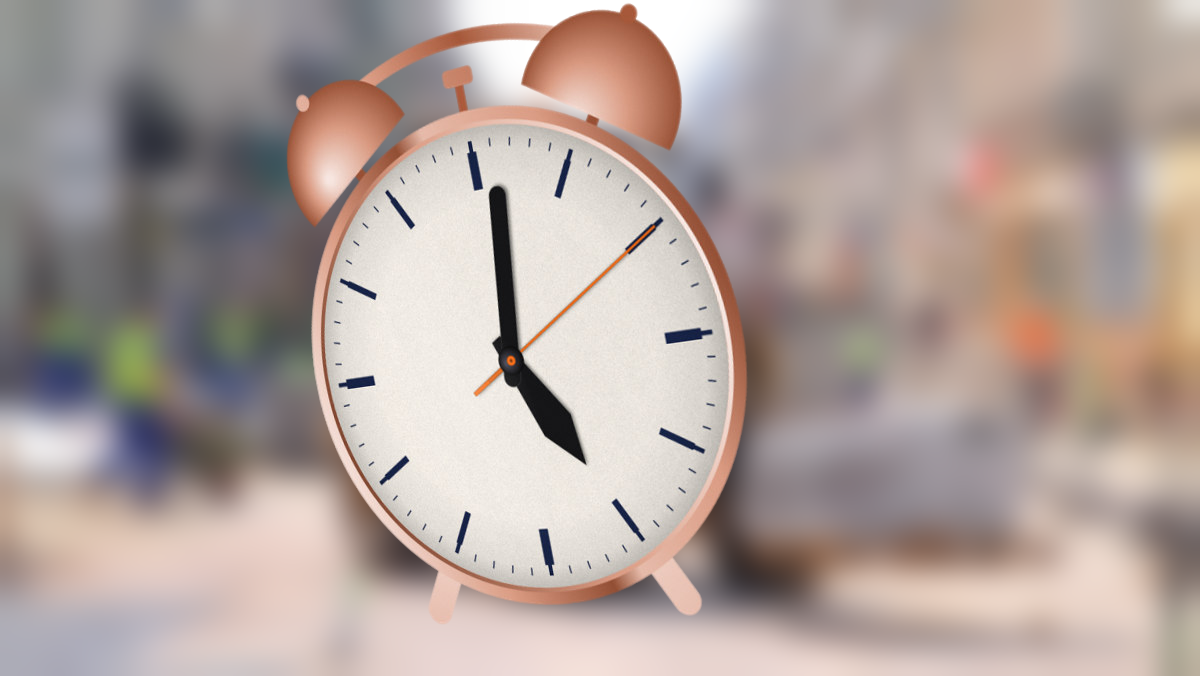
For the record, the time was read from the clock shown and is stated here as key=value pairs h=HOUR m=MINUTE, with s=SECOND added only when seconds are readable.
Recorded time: h=5 m=1 s=10
